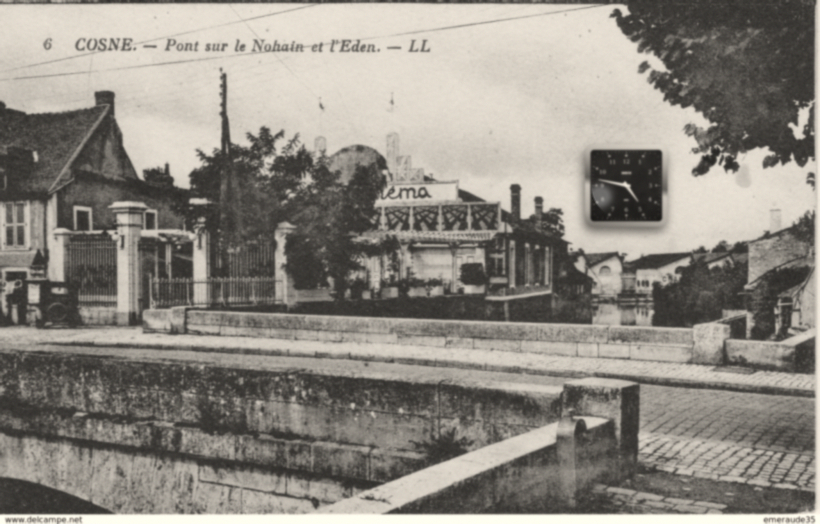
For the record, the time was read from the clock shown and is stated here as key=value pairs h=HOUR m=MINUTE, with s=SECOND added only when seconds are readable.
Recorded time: h=4 m=47
